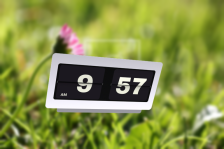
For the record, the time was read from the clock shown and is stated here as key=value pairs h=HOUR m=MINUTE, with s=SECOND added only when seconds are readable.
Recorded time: h=9 m=57
